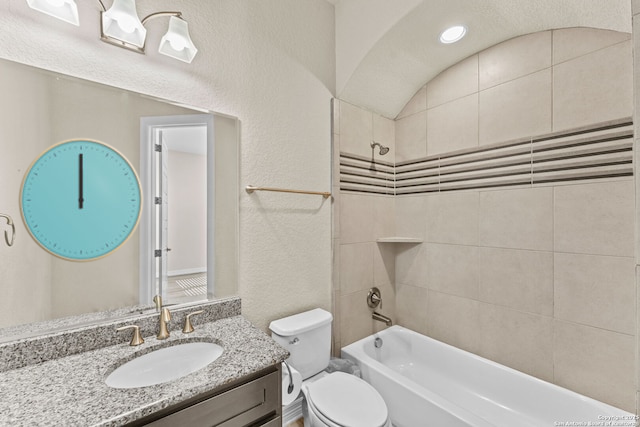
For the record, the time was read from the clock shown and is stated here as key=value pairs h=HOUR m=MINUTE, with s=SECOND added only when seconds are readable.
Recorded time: h=12 m=0
